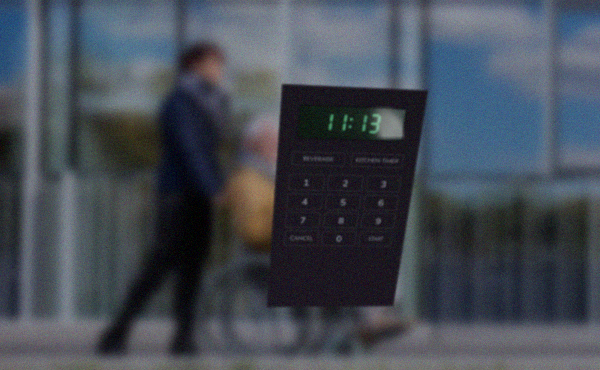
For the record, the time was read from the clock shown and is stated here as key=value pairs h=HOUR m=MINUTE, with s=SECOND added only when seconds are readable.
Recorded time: h=11 m=13
